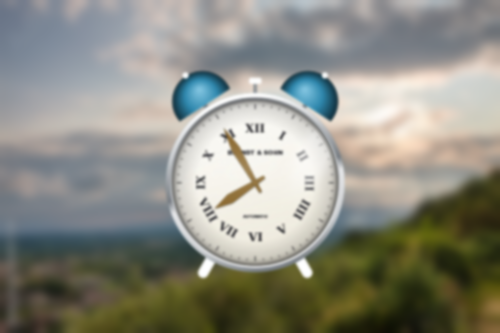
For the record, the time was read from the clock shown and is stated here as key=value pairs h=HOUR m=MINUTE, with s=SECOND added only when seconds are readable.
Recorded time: h=7 m=55
